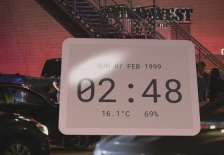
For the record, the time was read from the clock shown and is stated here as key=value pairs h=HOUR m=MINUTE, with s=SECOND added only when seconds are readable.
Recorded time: h=2 m=48
